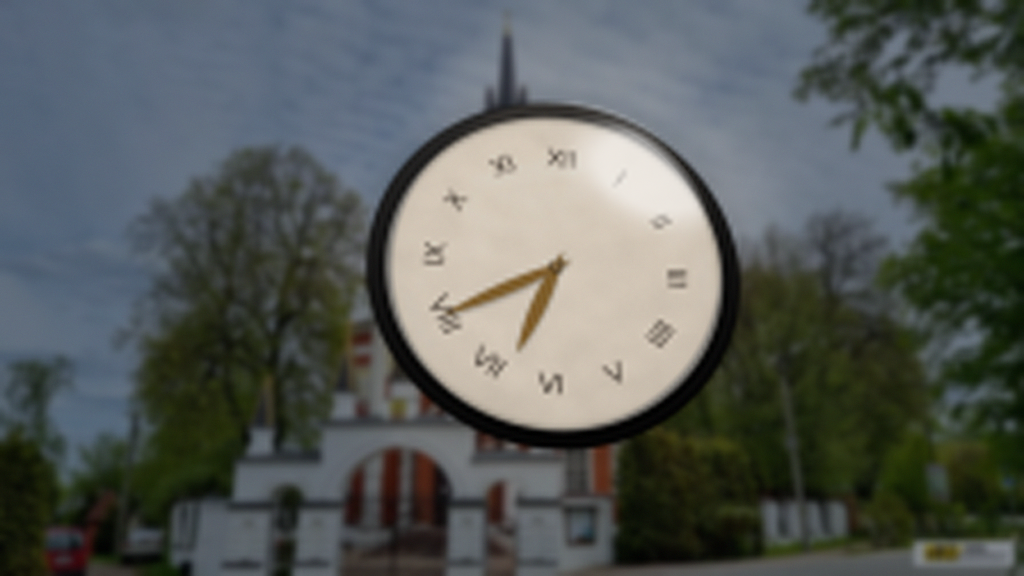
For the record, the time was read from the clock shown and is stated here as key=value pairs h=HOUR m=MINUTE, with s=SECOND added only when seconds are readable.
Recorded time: h=6 m=40
